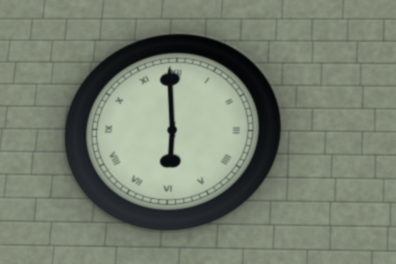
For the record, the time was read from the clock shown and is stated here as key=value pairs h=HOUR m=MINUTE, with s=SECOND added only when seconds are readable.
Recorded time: h=5 m=59
